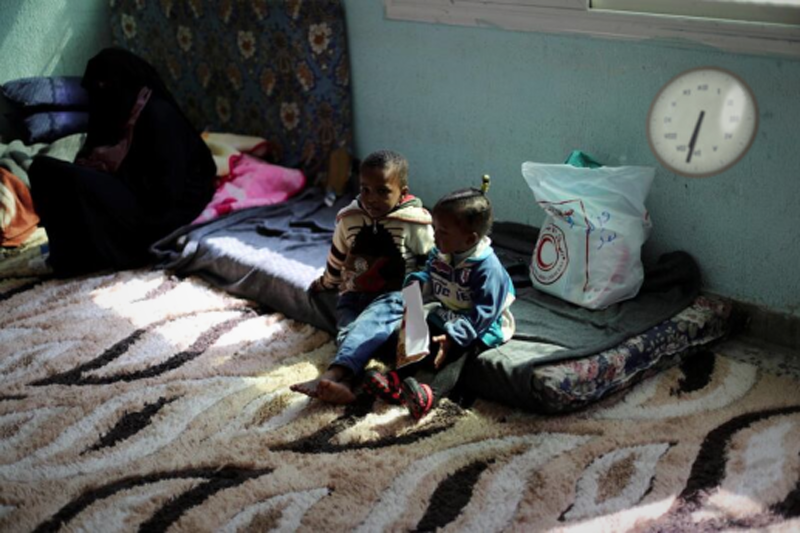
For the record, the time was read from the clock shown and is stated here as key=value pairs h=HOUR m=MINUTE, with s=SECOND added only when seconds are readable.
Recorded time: h=6 m=32
